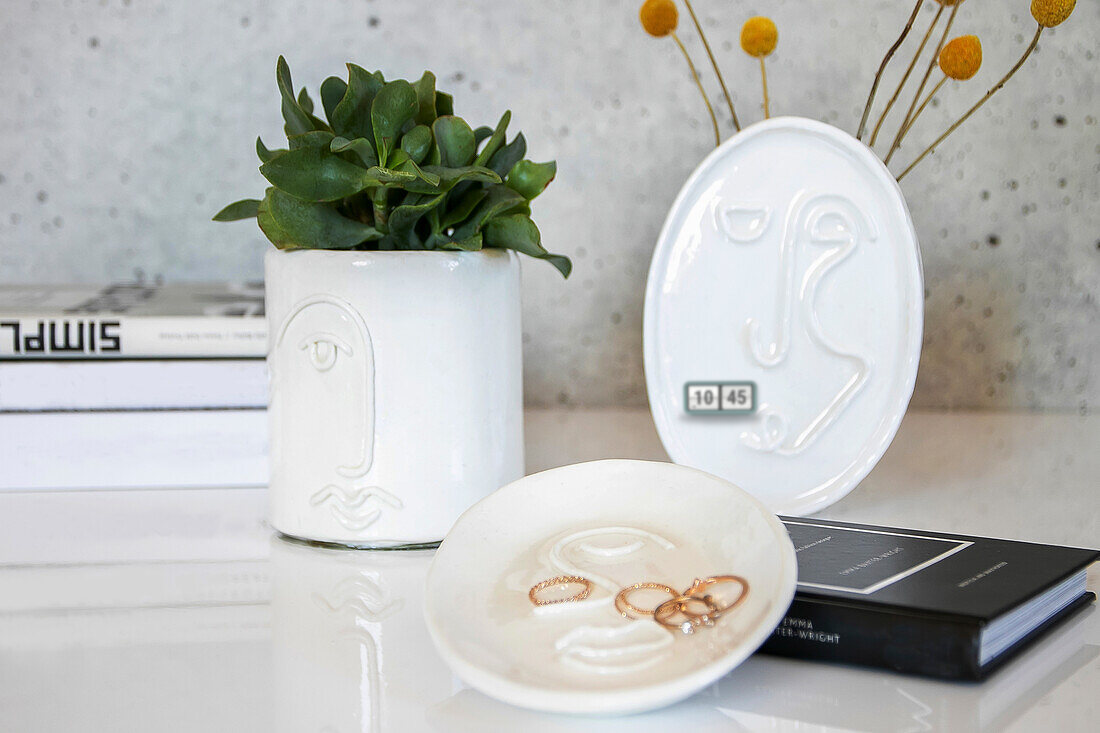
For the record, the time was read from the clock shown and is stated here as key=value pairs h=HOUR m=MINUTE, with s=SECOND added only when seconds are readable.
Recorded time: h=10 m=45
